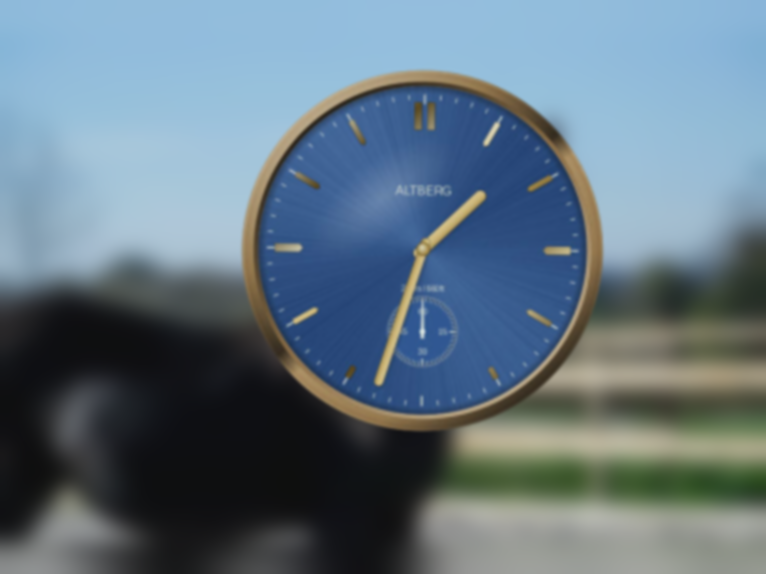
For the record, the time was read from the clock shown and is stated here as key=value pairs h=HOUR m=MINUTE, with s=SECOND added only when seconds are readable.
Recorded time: h=1 m=33
